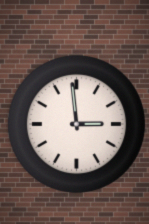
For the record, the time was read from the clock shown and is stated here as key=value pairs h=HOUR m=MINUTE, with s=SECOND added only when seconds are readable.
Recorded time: h=2 m=59
